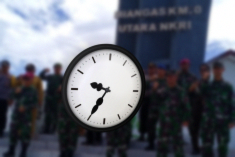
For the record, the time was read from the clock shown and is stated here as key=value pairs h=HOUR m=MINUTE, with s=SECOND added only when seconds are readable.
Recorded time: h=9 m=35
